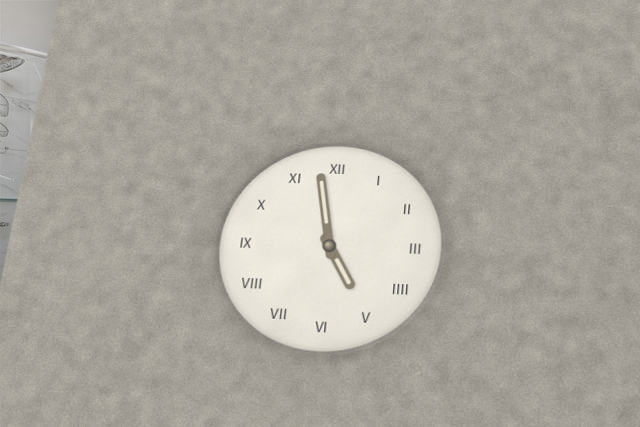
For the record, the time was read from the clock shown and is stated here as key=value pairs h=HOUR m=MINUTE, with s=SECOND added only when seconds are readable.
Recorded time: h=4 m=58
